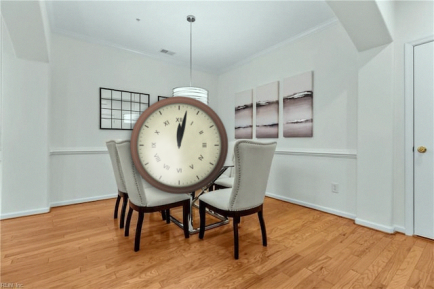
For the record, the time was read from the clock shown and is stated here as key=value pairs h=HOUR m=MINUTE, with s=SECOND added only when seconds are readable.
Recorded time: h=12 m=2
